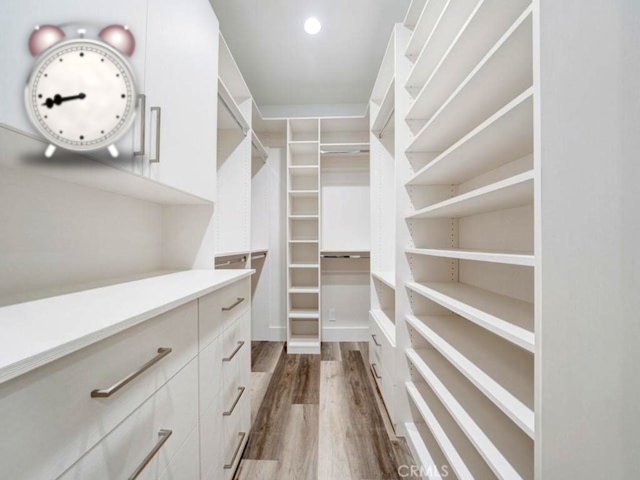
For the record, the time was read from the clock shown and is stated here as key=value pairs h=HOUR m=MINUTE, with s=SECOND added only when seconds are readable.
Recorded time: h=8 m=43
